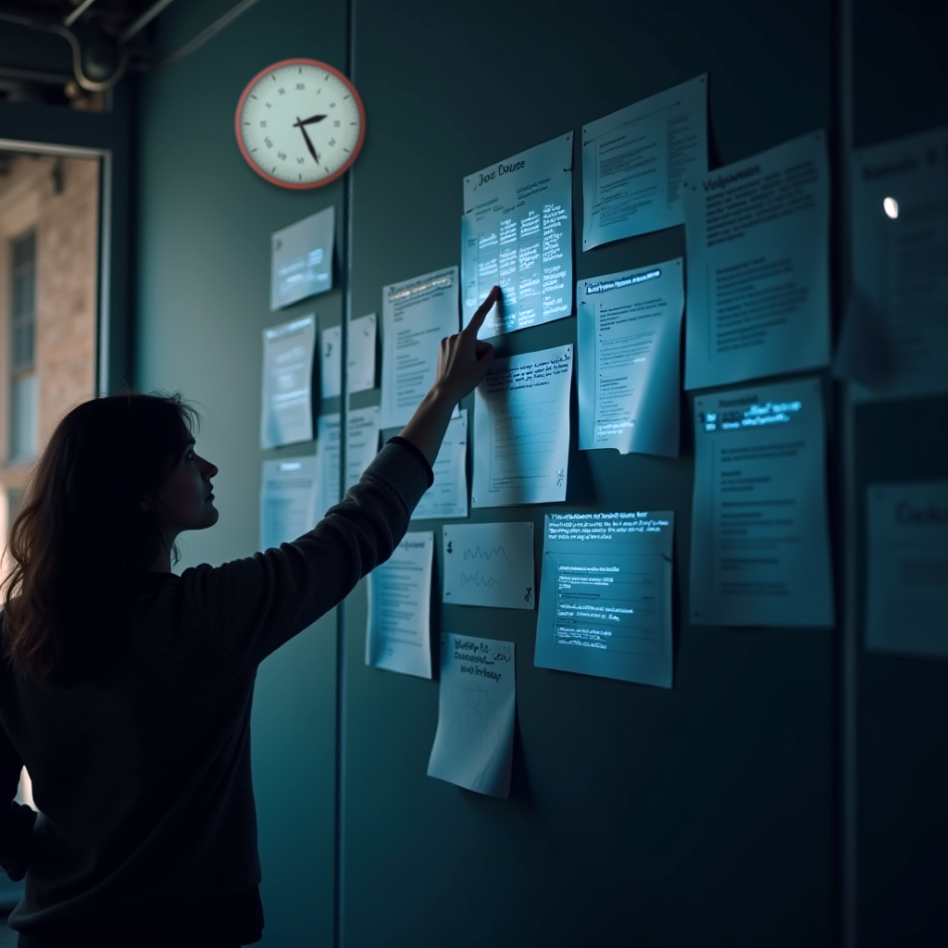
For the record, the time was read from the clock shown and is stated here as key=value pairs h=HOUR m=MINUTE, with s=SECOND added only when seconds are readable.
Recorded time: h=2 m=26
